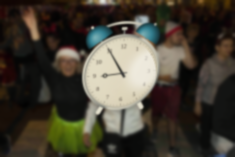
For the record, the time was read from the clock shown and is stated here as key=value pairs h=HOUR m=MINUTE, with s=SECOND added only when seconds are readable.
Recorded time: h=8 m=55
